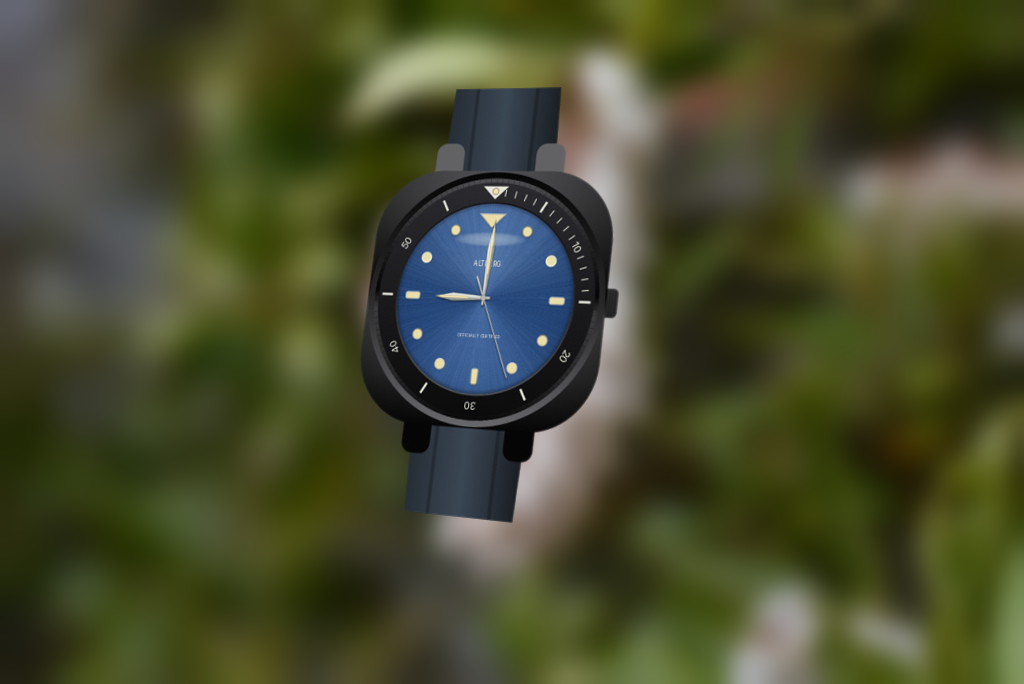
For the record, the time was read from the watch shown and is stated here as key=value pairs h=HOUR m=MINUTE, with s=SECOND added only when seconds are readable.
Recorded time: h=9 m=0 s=26
